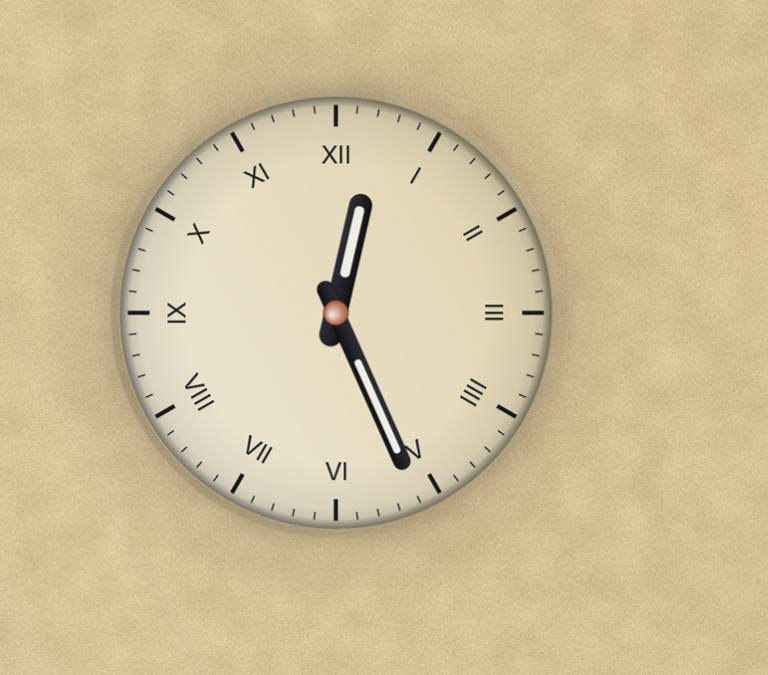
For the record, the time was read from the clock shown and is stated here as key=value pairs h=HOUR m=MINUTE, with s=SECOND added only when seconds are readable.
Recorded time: h=12 m=26
